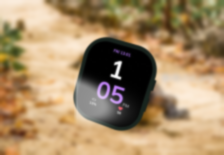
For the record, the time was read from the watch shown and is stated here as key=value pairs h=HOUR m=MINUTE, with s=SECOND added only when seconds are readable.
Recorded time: h=1 m=5
